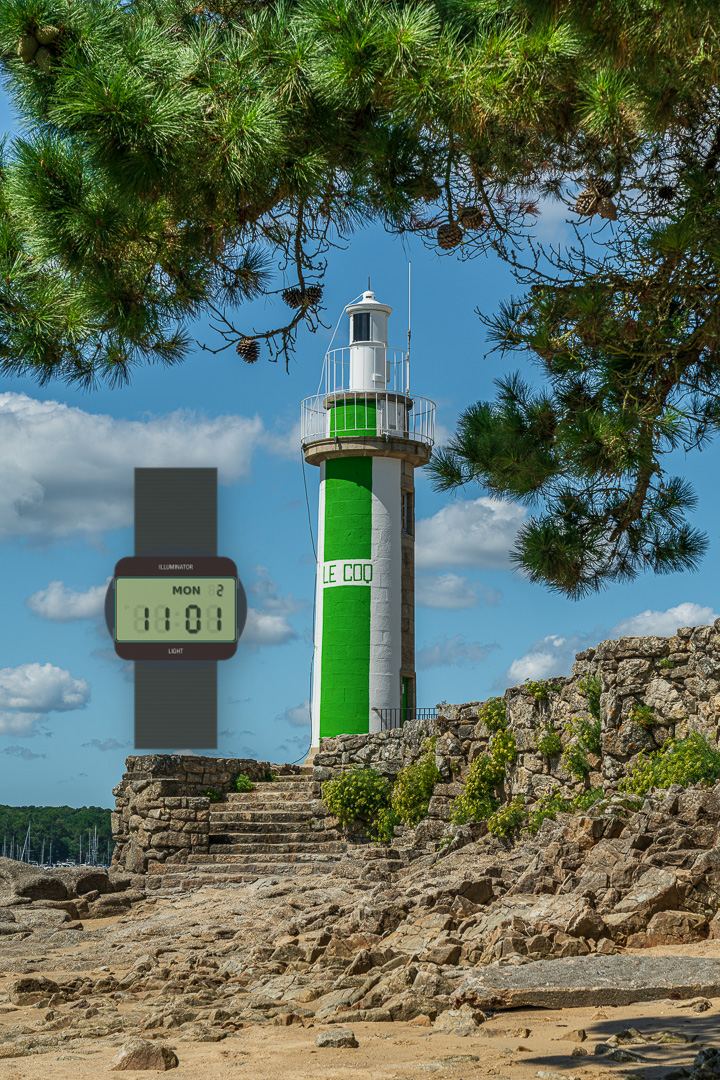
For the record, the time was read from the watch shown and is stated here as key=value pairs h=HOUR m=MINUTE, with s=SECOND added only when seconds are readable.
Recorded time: h=11 m=1
